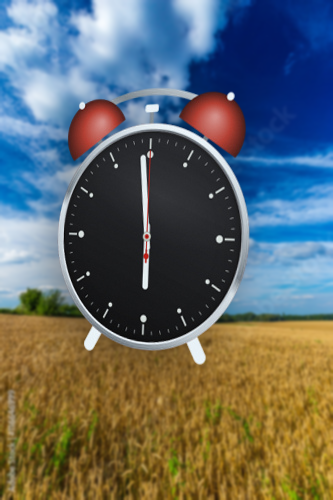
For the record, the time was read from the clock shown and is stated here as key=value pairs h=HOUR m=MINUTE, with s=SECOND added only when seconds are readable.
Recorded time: h=5 m=59 s=0
